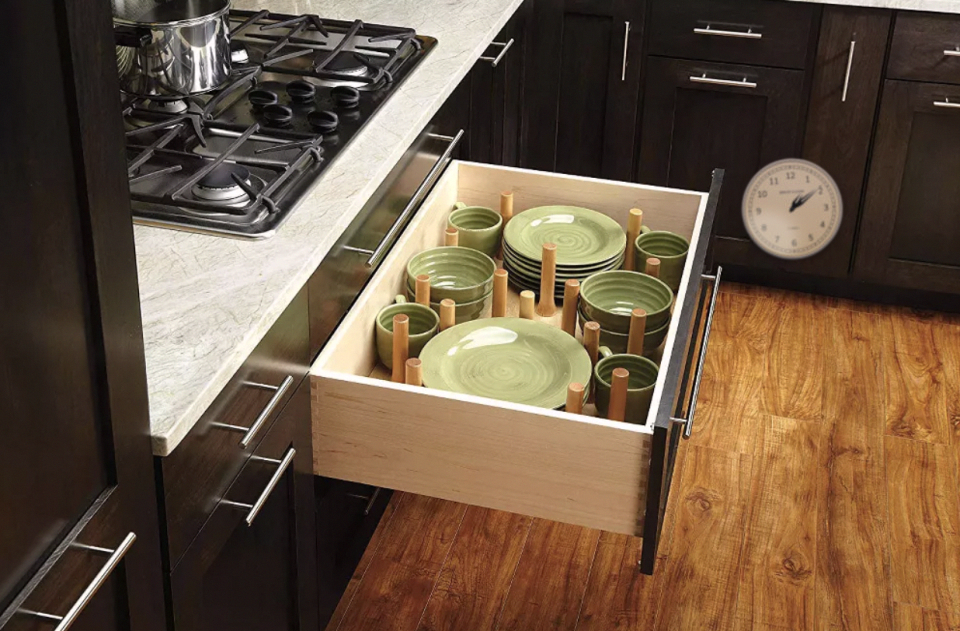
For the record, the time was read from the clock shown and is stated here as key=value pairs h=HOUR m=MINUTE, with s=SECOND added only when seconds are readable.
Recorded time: h=1 m=9
